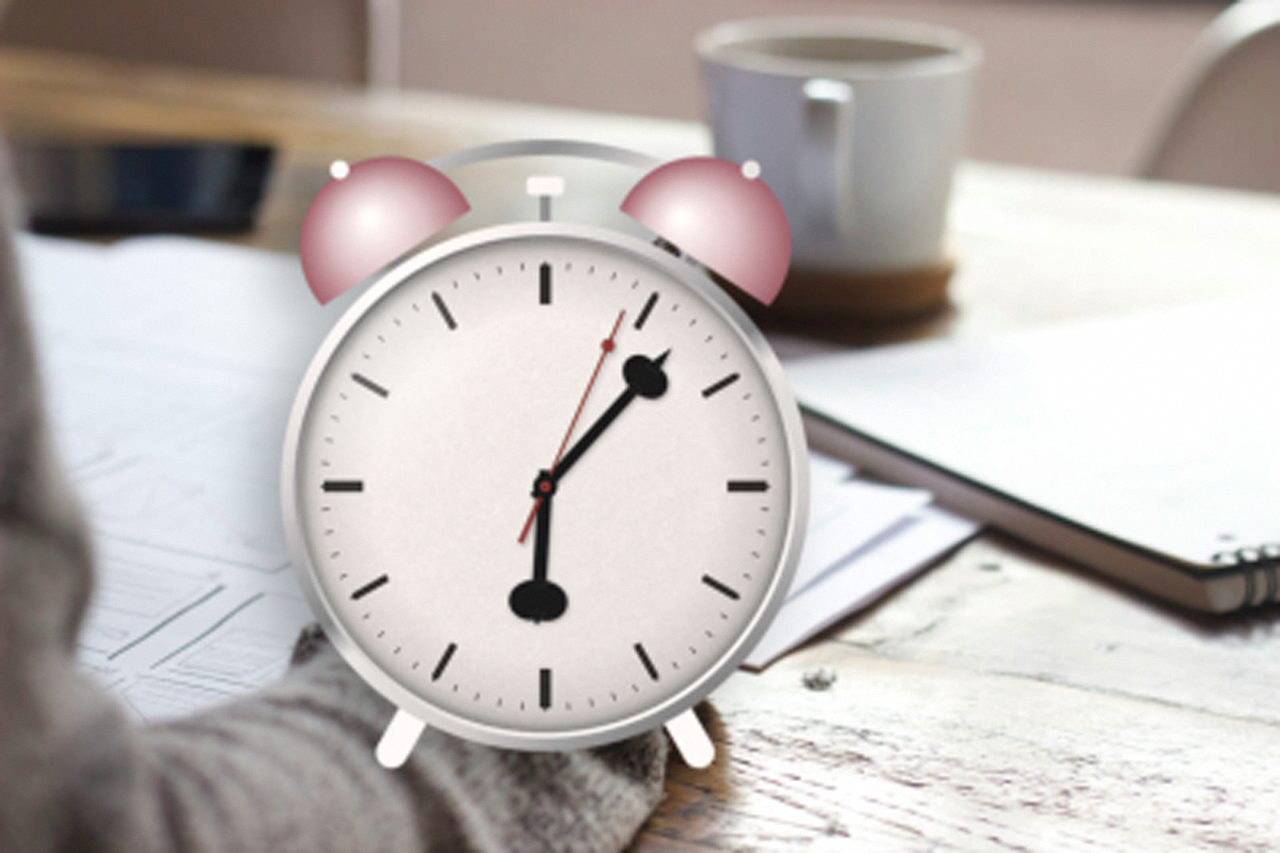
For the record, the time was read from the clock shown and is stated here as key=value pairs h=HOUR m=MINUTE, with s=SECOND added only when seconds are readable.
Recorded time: h=6 m=7 s=4
